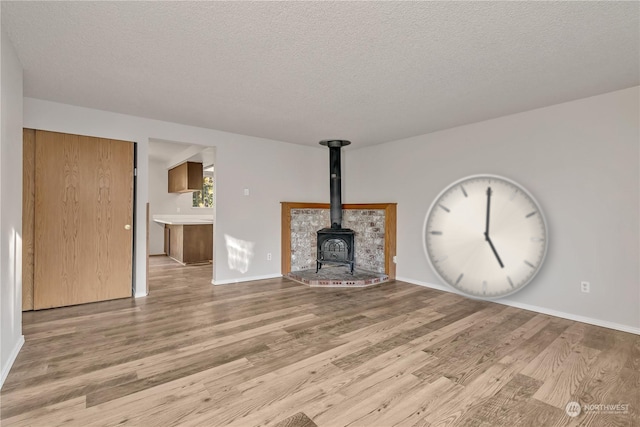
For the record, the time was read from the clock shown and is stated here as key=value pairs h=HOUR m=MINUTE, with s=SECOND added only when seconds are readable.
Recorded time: h=5 m=0
